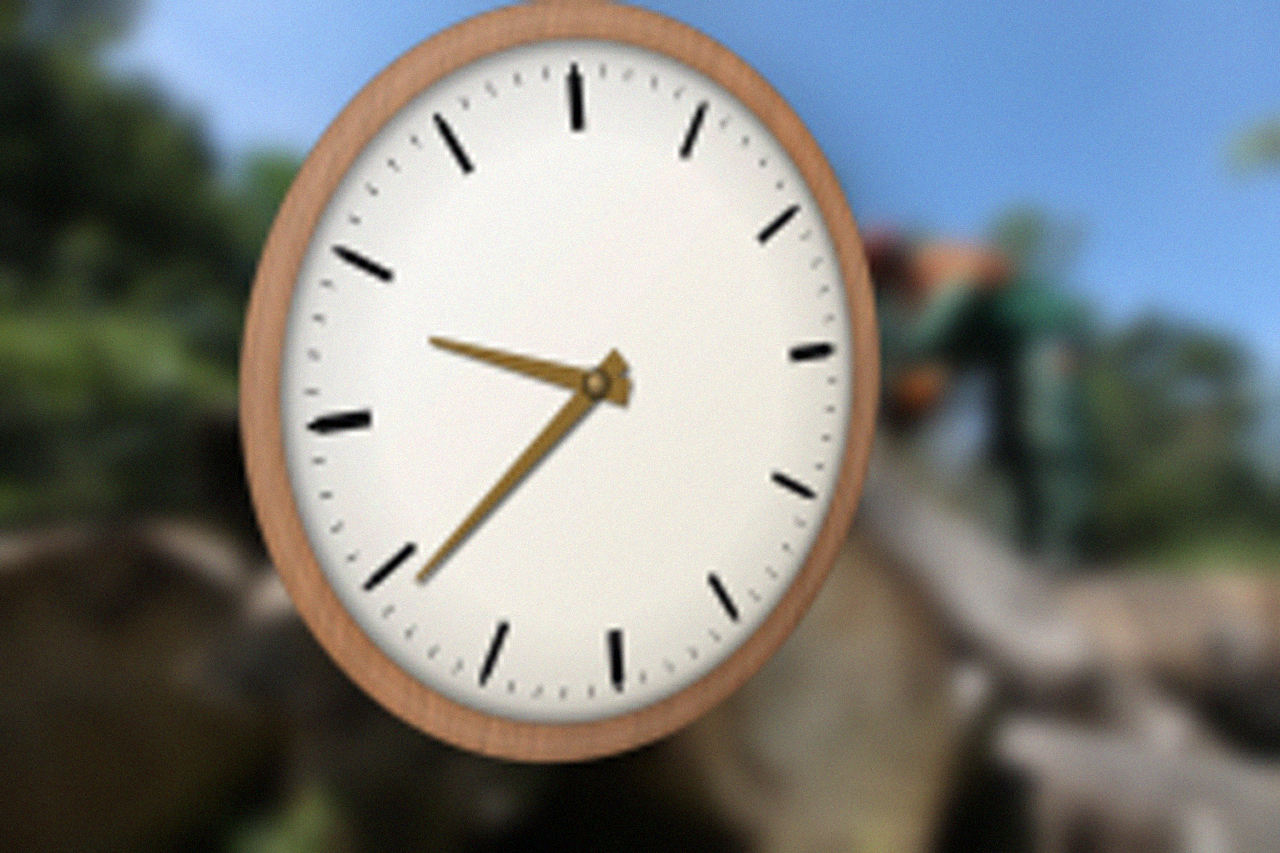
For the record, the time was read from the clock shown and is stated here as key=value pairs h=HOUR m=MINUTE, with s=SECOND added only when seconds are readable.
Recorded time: h=9 m=39
